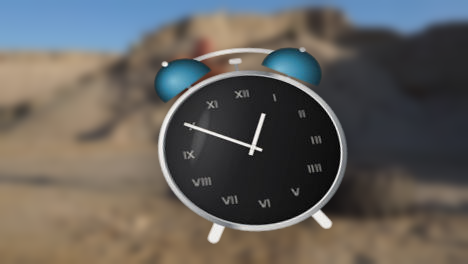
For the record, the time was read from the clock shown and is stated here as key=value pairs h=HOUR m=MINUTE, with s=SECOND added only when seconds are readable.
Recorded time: h=12 m=50
